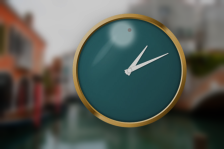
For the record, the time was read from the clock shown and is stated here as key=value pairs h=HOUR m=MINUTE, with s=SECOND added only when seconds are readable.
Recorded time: h=1 m=11
